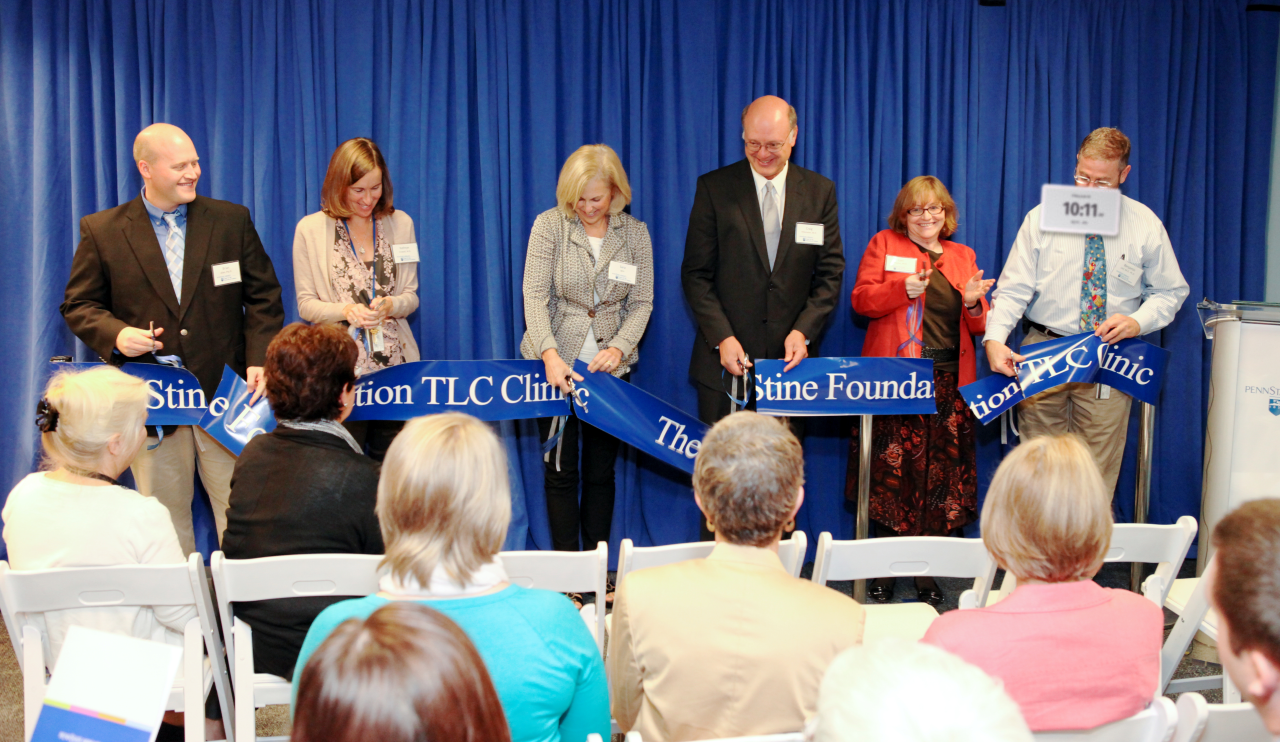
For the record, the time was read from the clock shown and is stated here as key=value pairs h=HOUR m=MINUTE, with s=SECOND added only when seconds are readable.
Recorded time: h=10 m=11
